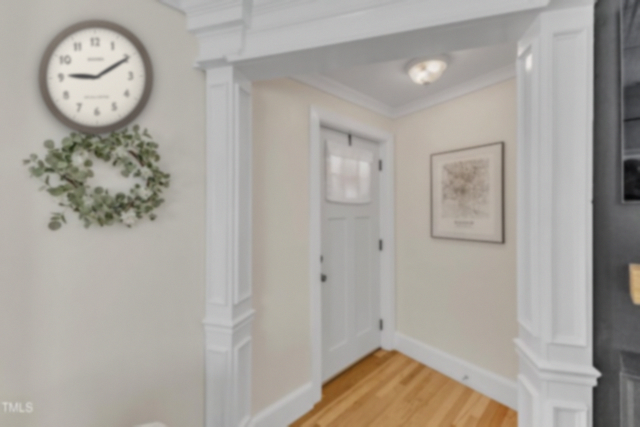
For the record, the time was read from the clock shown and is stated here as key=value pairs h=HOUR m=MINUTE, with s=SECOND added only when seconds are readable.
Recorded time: h=9 m=10
